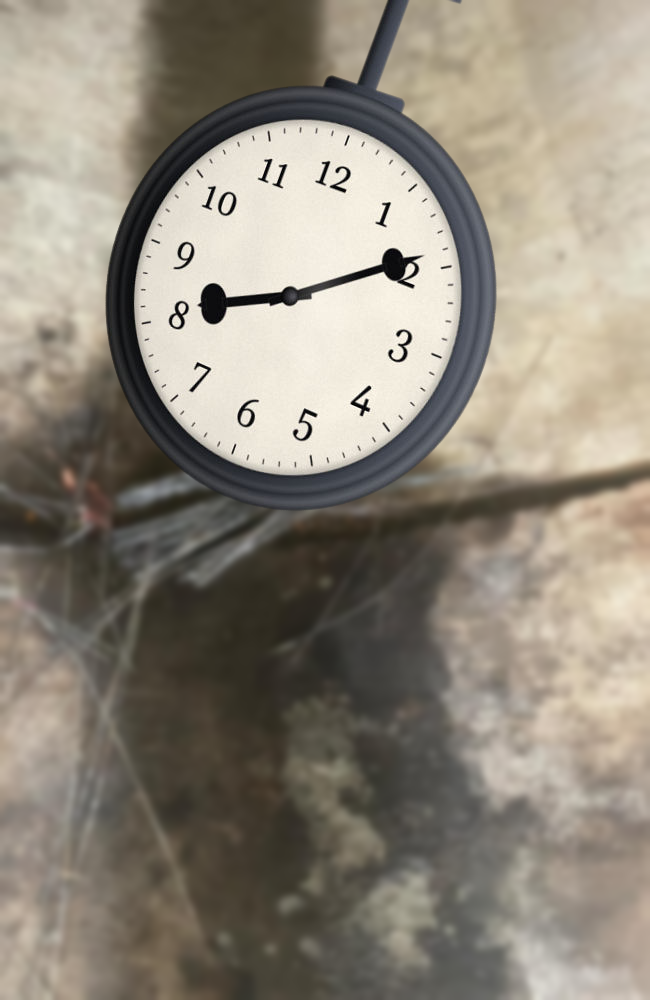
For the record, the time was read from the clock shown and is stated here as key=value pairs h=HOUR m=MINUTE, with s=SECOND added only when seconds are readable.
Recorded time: h=8 m=9
